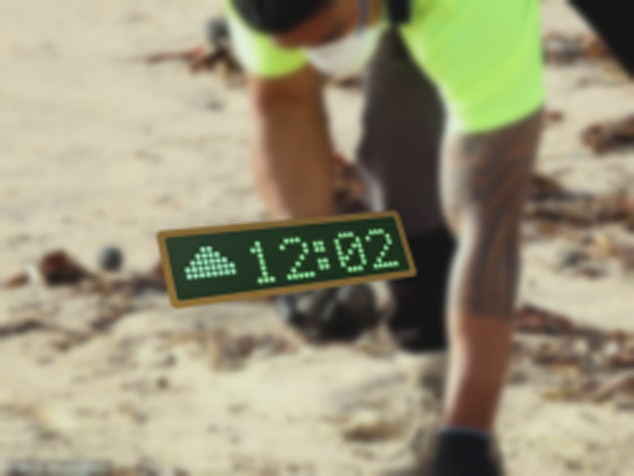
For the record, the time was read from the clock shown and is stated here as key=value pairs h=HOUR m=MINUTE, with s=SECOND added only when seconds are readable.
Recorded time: h=12 m=2
